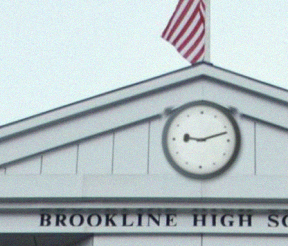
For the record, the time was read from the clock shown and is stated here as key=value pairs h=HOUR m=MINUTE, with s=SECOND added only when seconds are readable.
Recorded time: h=9 m=12
